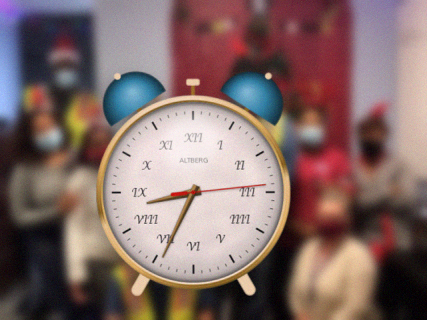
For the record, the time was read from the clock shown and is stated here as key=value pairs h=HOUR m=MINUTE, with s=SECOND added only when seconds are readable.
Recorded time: h=8 m=34 s=14
